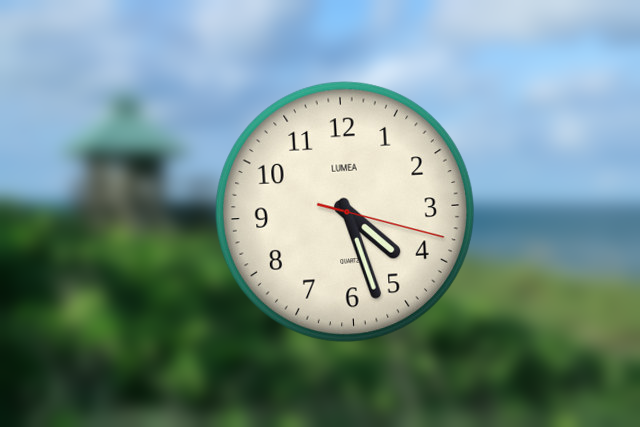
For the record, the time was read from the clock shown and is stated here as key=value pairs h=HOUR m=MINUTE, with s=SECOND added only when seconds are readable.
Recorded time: h=4 m=27 s=18
